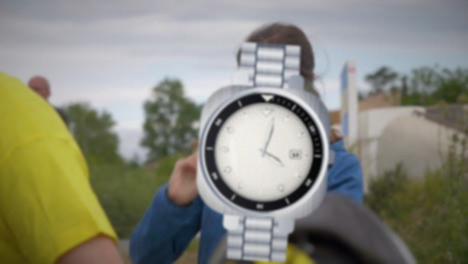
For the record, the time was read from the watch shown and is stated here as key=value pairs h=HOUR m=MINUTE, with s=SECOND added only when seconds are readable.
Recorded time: h=4 m=2
